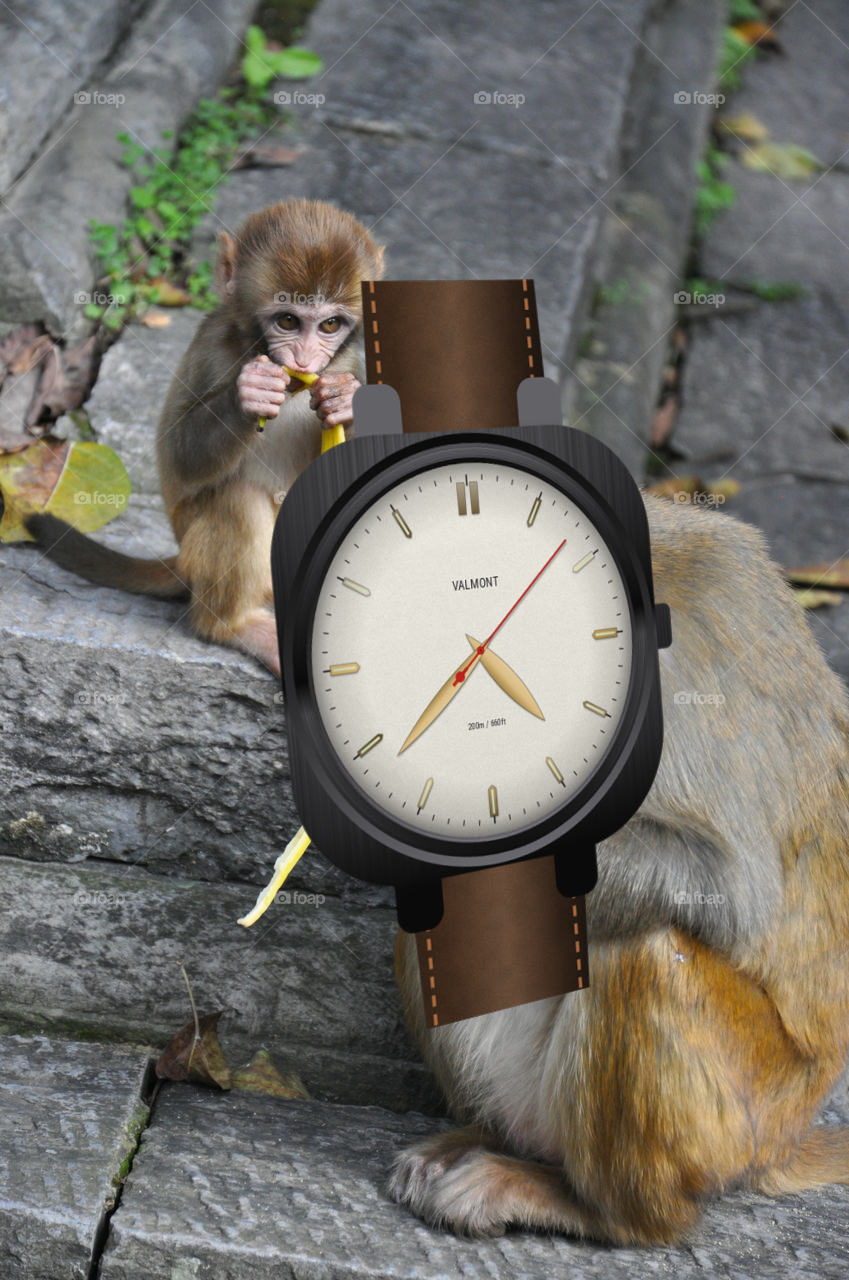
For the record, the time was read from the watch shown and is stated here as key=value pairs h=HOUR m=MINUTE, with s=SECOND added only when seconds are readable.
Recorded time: h=4 m=38 s=8
